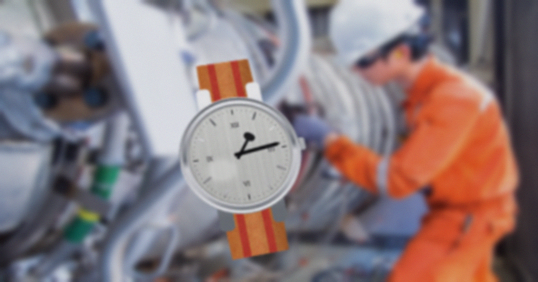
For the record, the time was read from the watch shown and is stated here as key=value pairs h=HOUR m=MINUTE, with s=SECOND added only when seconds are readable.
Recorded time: h=1 m=14
